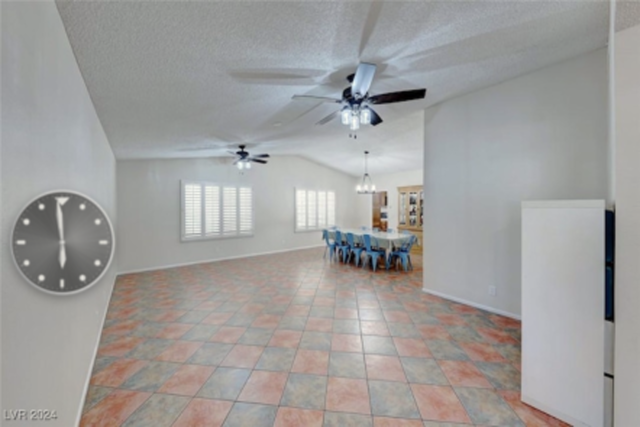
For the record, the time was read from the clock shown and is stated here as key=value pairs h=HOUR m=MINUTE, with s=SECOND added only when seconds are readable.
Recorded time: h=5 m=59
